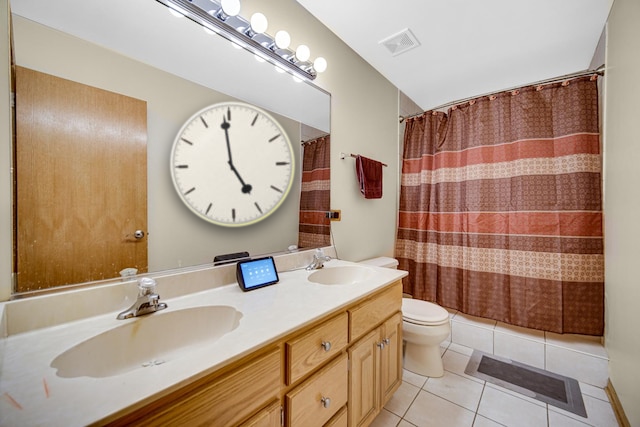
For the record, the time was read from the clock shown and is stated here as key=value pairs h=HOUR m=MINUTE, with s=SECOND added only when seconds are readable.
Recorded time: h=4 m=59
